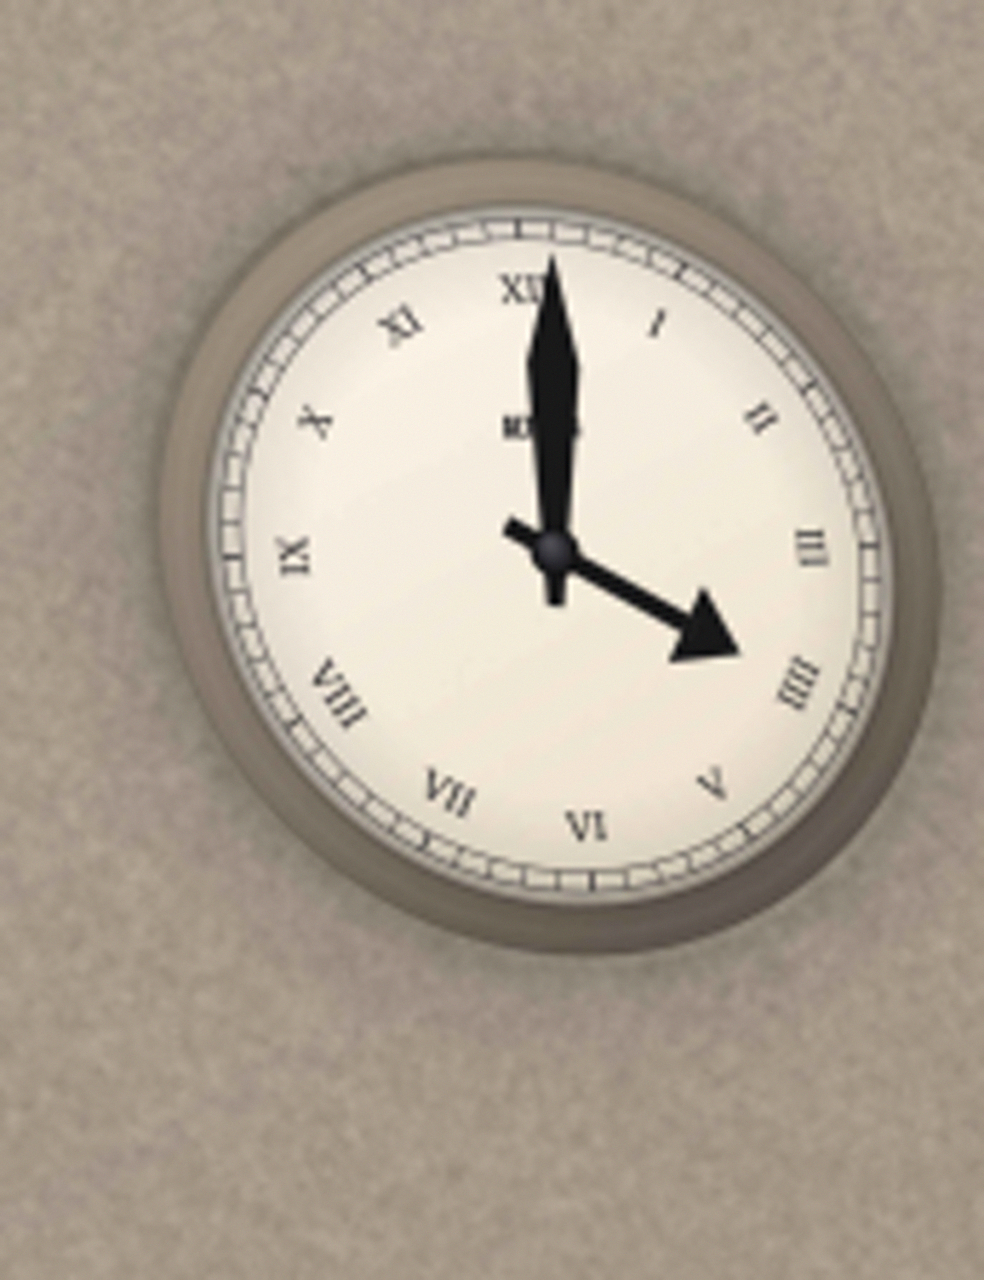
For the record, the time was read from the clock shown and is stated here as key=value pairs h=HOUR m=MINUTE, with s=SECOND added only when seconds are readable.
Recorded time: h=4 m=1
